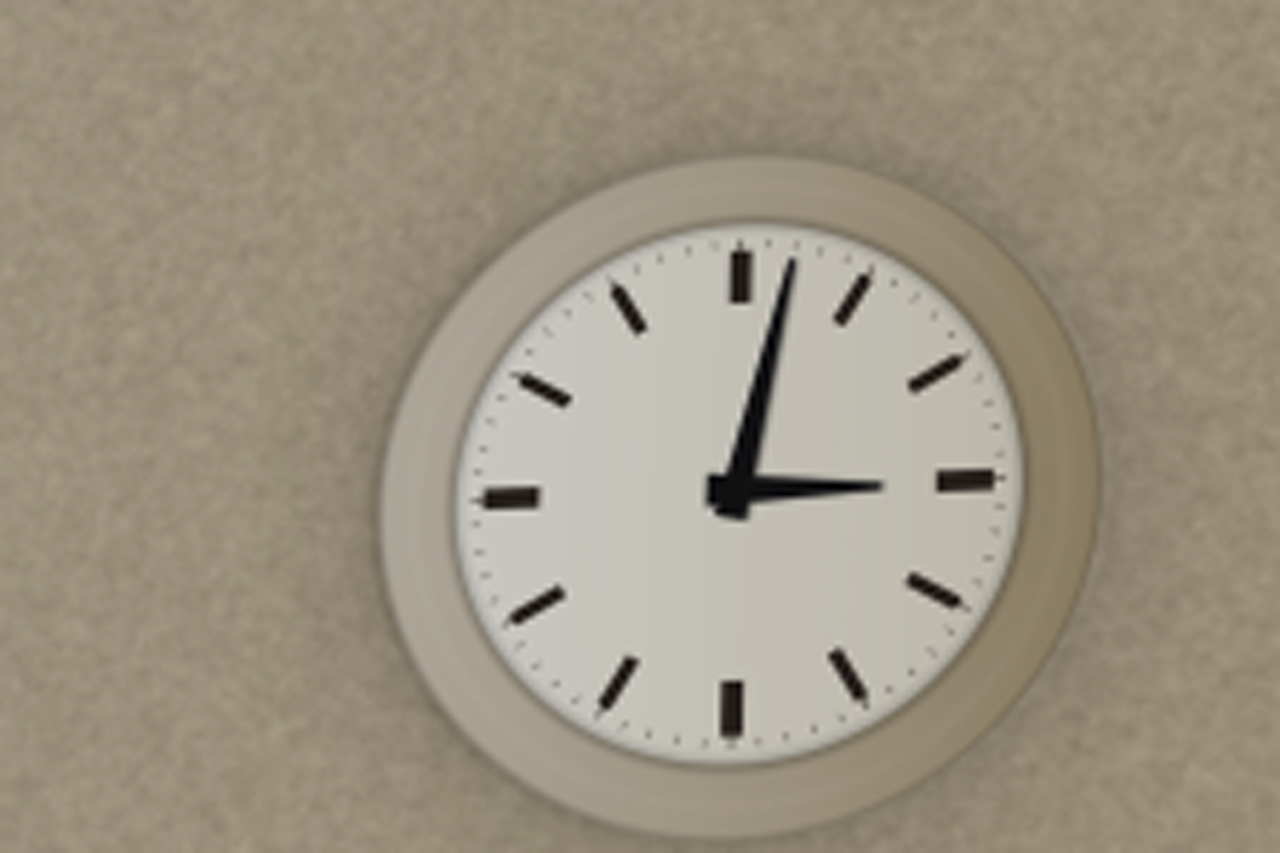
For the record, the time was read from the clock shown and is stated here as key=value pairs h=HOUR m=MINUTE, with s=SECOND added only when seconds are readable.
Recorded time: h=3 m=2
